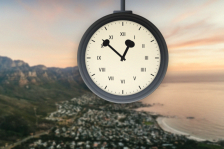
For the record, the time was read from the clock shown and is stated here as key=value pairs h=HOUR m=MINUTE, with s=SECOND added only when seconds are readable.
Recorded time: h=12 m=52
